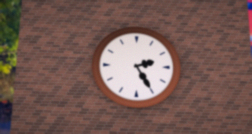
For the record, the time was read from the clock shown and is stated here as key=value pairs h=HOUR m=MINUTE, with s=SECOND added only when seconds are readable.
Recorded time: h=2 m=25
